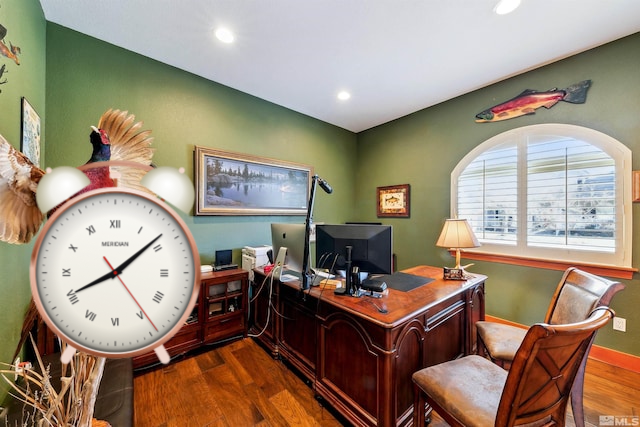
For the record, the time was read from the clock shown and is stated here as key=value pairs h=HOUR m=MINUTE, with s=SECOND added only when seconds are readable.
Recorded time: h=8 m=8 s=24
